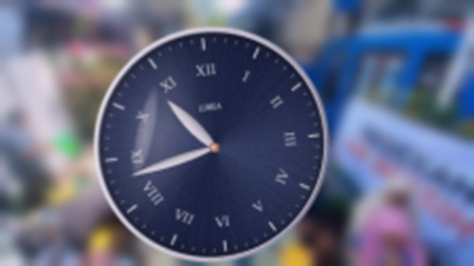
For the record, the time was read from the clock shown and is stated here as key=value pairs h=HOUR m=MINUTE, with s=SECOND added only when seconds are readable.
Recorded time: h=10 m=43
